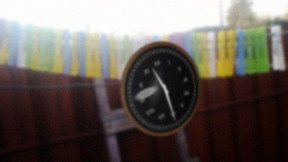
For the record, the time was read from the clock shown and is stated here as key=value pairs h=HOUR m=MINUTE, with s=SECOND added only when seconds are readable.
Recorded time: h=11 m=30
